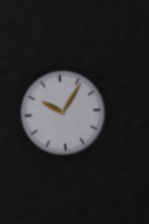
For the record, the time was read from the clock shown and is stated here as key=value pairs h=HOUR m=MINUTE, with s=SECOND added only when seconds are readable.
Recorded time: h=10 m=6
